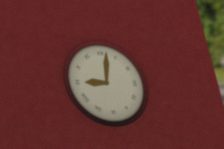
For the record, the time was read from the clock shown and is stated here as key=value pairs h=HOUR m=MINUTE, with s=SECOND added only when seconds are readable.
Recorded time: h=9 m=2
